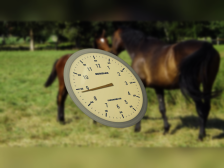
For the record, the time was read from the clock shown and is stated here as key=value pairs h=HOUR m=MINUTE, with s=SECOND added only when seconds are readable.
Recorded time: h=8 m=44
